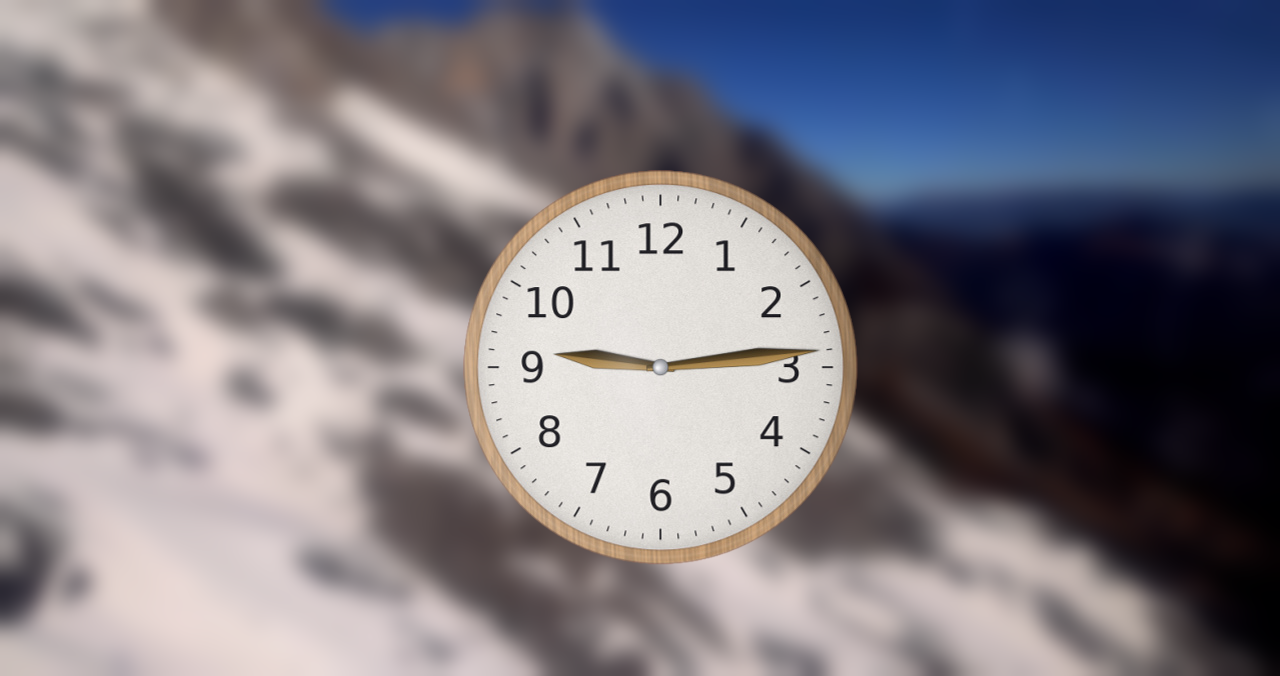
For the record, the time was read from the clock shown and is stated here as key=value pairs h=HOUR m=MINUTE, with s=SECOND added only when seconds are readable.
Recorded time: h=9 m=14
